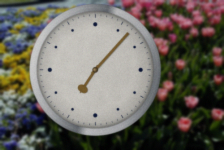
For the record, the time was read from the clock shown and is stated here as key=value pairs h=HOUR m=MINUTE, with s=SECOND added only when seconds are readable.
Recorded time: h=7 m=7
